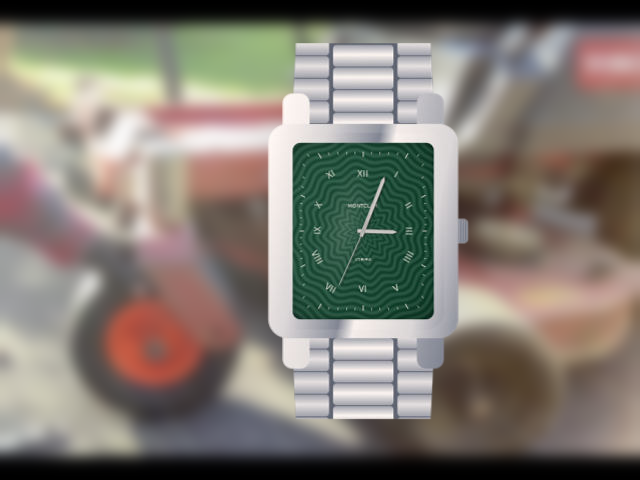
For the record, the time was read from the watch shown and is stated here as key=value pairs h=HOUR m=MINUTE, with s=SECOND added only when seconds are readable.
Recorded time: h=3 m=3 s=34
